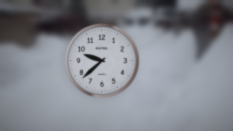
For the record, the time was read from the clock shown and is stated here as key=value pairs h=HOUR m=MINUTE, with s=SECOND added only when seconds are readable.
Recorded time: h=9 m=38
